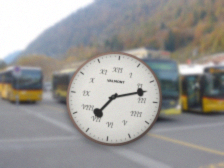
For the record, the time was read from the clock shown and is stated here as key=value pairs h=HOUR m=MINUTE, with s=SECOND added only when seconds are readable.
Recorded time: h=7 m=12
